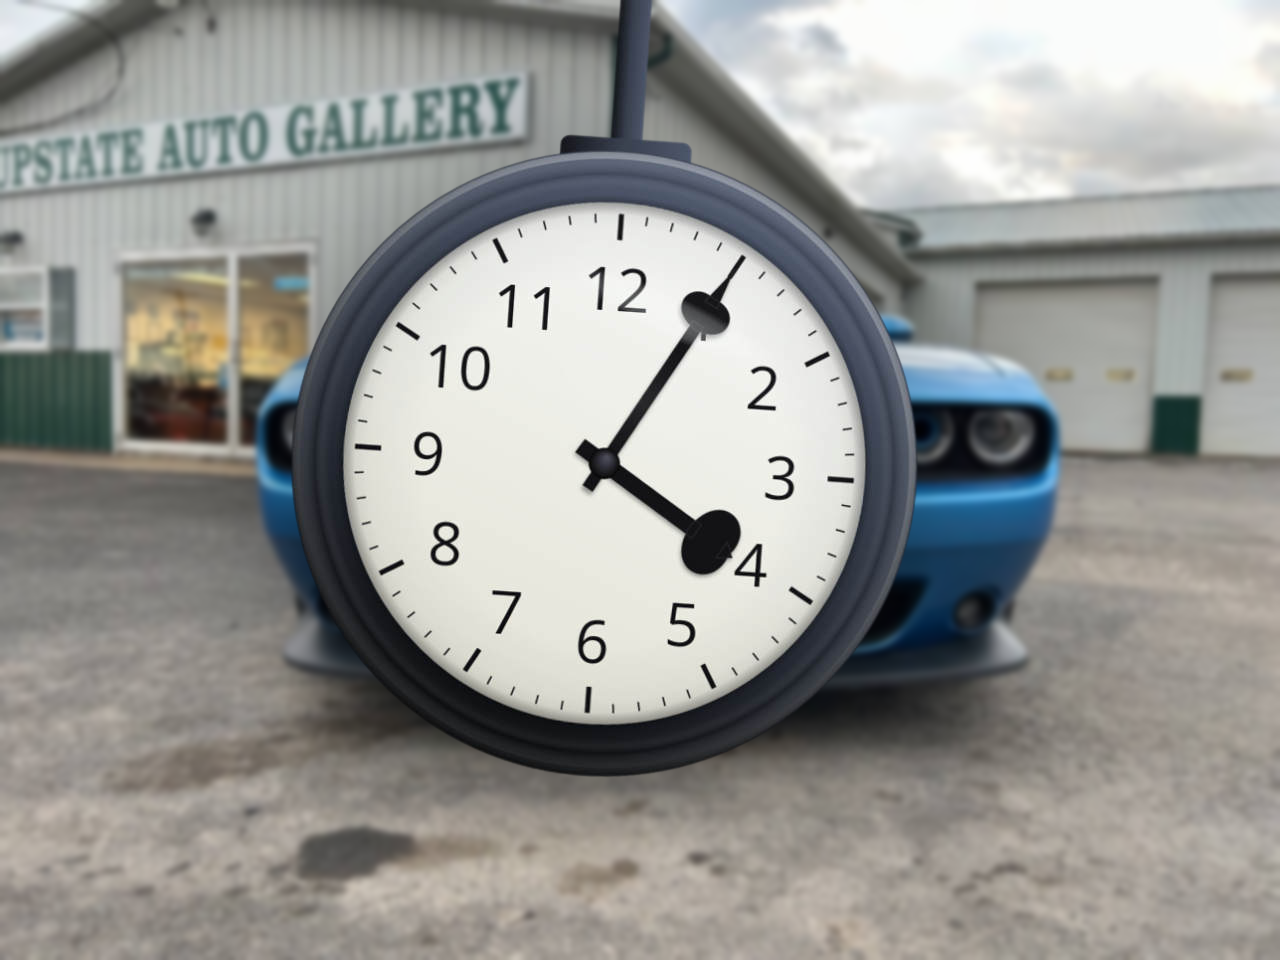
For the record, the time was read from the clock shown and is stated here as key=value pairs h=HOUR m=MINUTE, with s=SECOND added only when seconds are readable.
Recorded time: h=4 m=5
